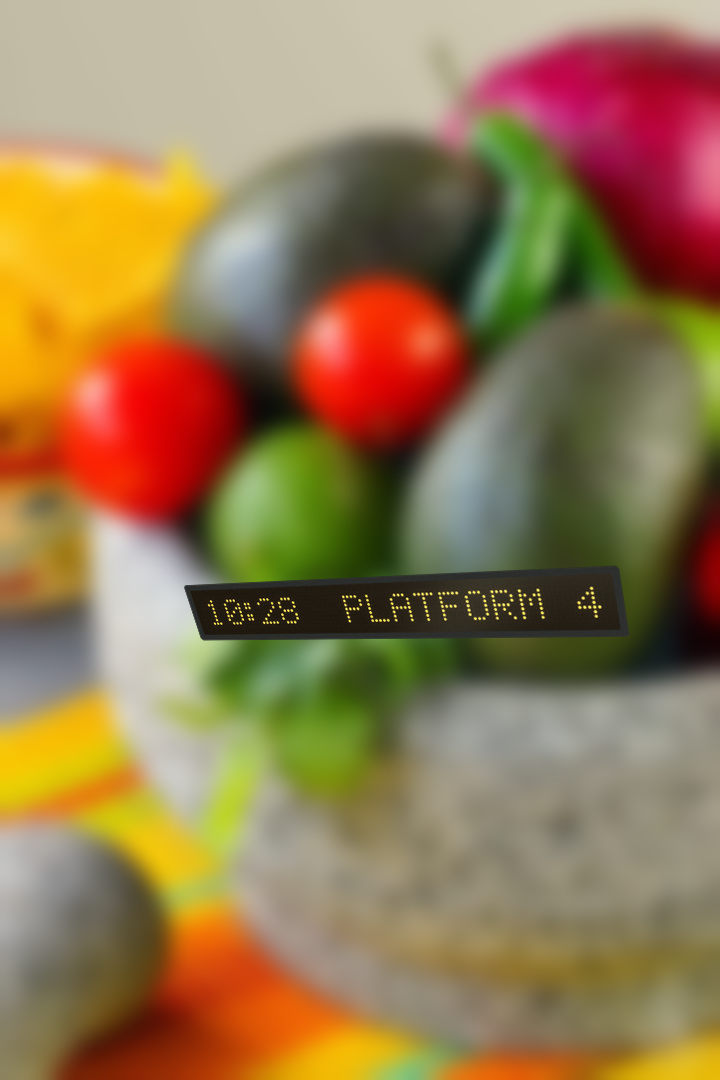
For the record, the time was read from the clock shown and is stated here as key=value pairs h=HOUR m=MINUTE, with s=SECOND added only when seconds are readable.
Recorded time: h=10 m=28
